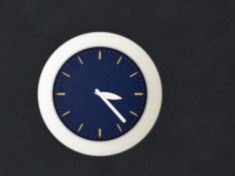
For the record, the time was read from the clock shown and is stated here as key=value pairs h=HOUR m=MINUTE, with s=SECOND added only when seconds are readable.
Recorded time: h=3 m=23
